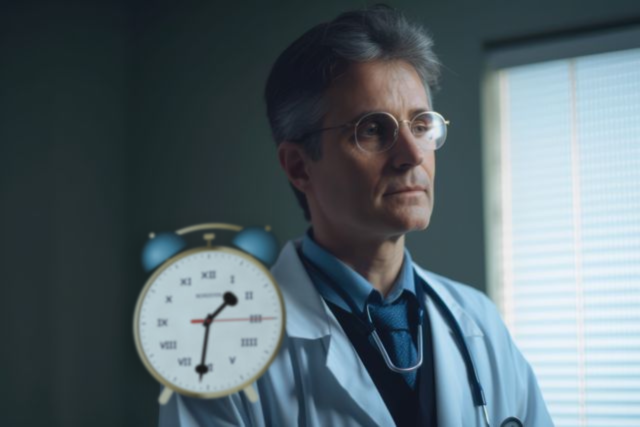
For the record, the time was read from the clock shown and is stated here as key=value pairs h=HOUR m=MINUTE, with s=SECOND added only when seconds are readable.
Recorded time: h=1 m=31 s=15
